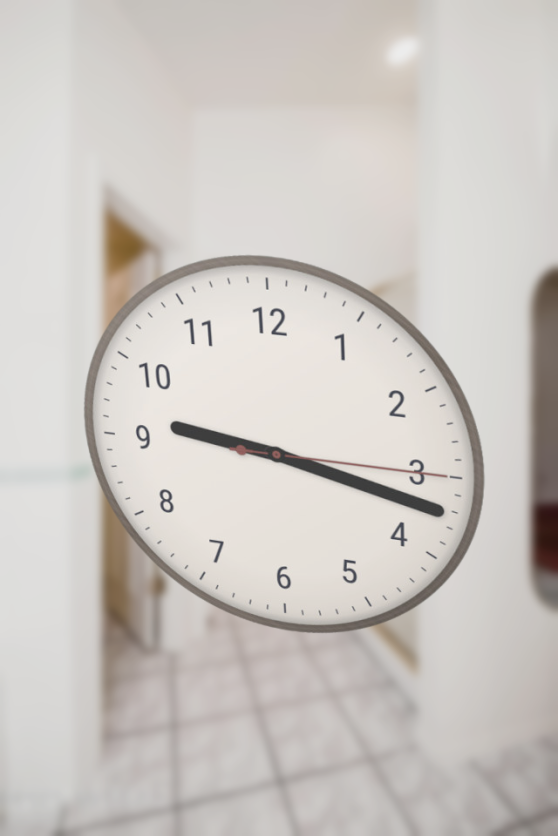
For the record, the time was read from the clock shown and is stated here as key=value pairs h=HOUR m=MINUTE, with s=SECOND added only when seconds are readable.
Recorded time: h=9 m=17 s=15
